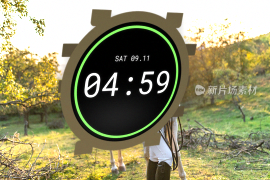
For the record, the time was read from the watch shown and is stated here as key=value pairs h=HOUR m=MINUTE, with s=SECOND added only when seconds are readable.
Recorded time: h=4 m=59
